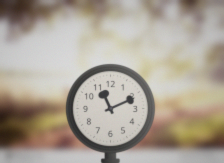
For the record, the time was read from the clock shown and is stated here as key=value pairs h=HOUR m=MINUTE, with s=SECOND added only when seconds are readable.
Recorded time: h=11 m=11
